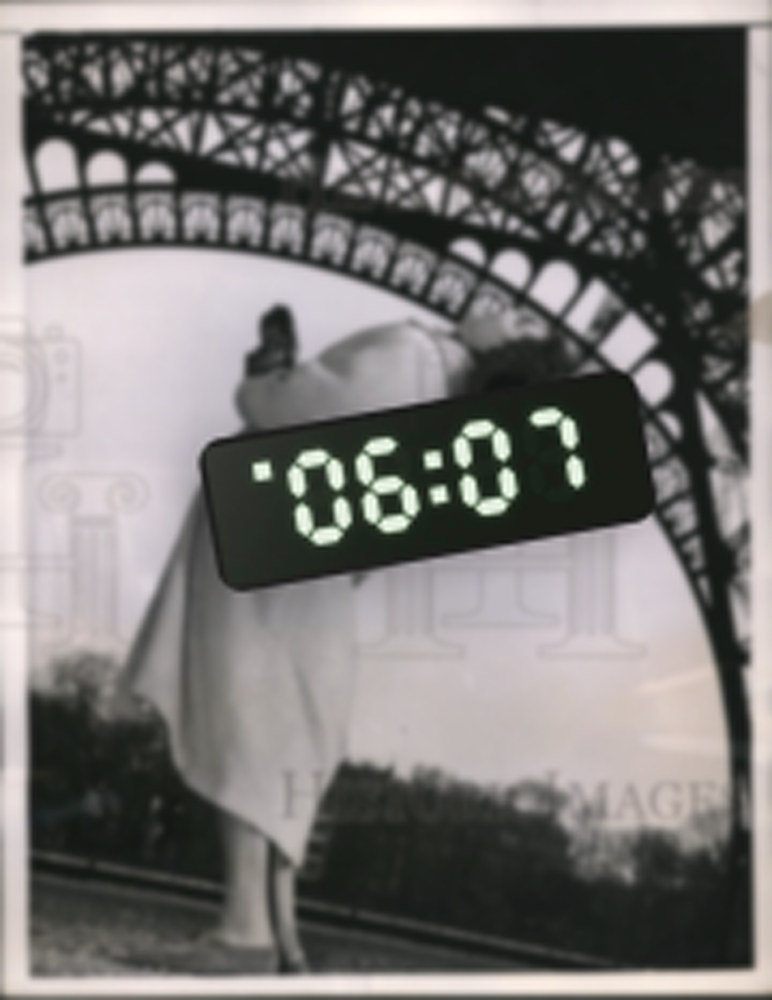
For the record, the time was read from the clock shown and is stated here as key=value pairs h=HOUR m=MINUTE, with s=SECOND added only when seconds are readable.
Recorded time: h=6 m=7
